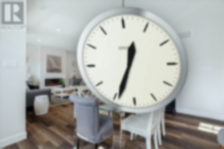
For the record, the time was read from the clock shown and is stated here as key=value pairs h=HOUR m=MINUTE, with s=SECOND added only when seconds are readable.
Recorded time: h=12 m=34
